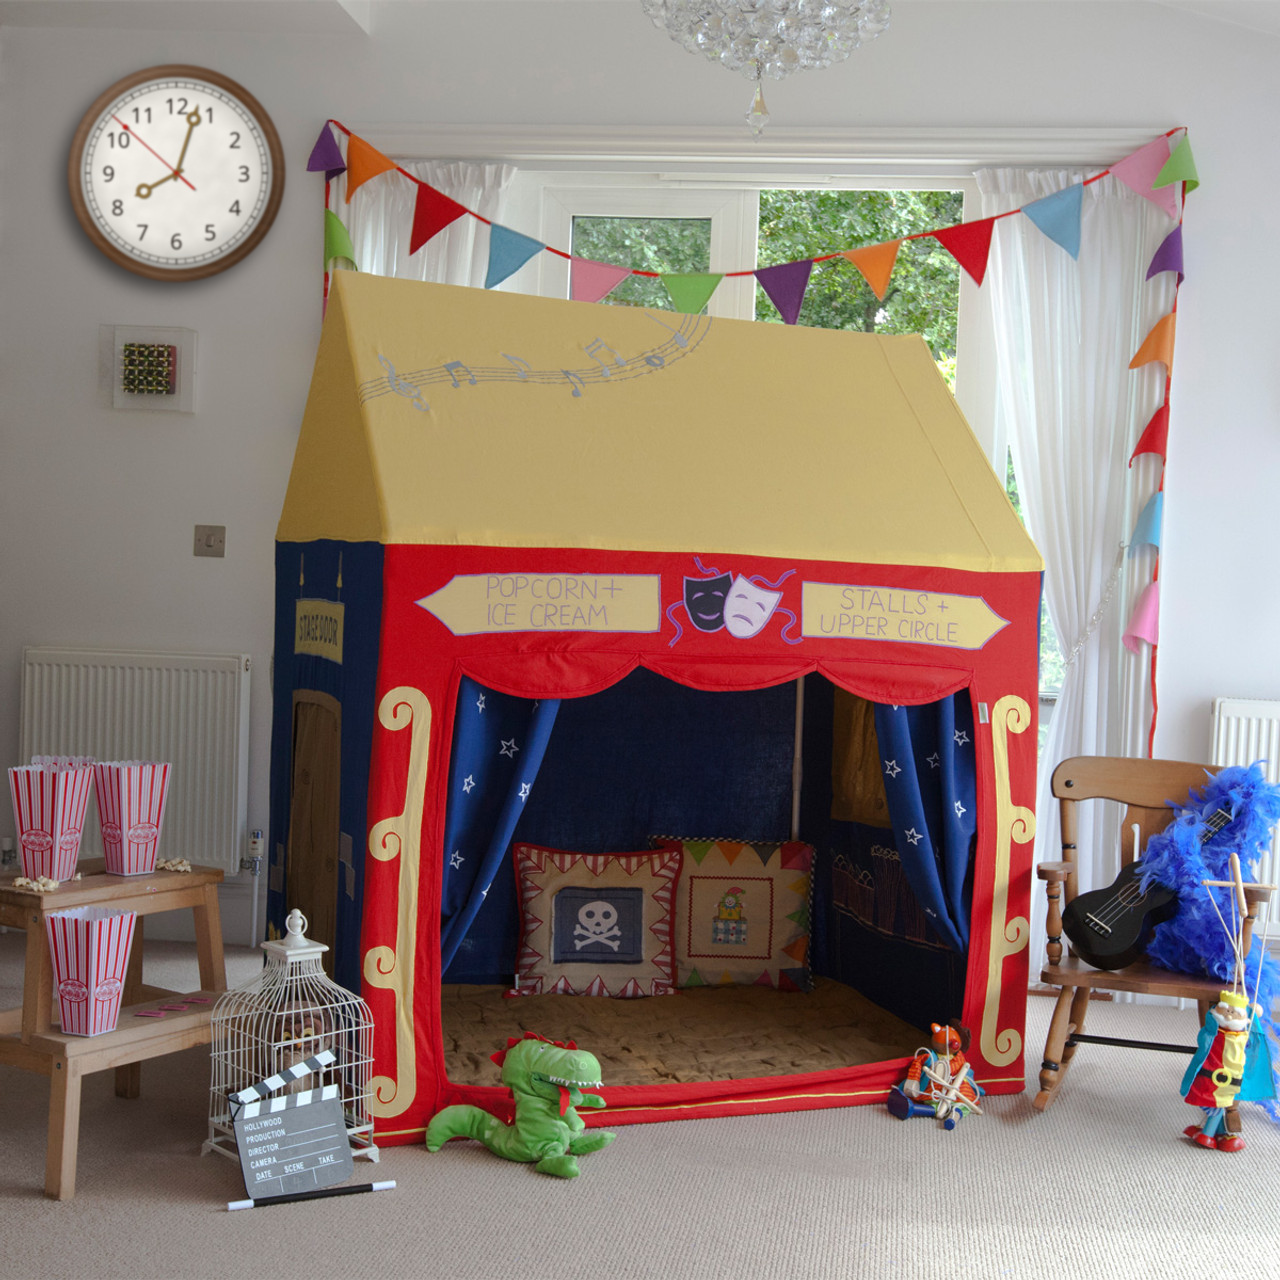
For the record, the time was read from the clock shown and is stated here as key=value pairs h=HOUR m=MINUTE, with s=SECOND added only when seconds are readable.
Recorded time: h=8 m=2 s=52
